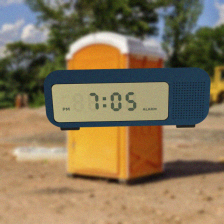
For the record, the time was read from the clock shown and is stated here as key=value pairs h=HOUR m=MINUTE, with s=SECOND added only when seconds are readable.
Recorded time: h=7 m=5
